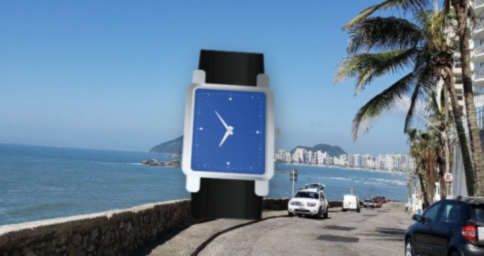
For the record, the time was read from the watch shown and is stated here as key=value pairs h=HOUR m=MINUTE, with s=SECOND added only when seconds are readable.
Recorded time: h=6 m=54
